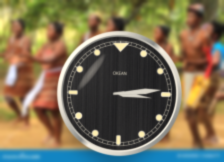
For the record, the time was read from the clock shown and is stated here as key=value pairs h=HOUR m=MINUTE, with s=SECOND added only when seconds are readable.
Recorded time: h=3 m=14
